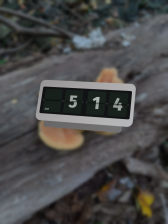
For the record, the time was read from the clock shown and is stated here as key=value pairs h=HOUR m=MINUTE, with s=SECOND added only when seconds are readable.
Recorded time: h=5 m=14
